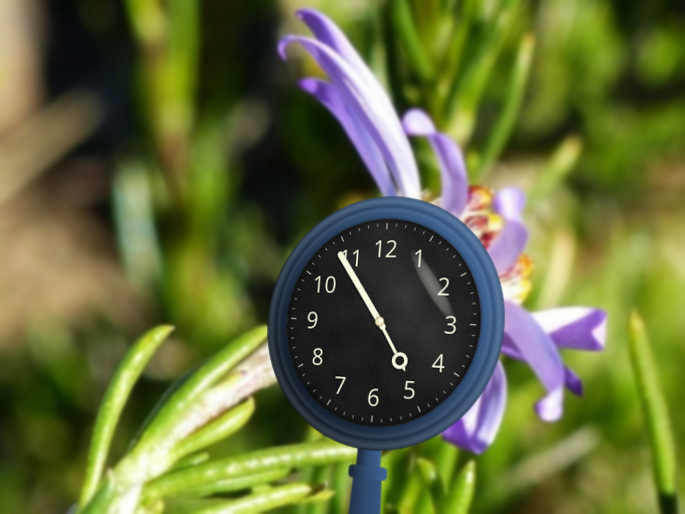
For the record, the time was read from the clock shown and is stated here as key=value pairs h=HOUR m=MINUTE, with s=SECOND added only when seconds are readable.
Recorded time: h=4 m=54
